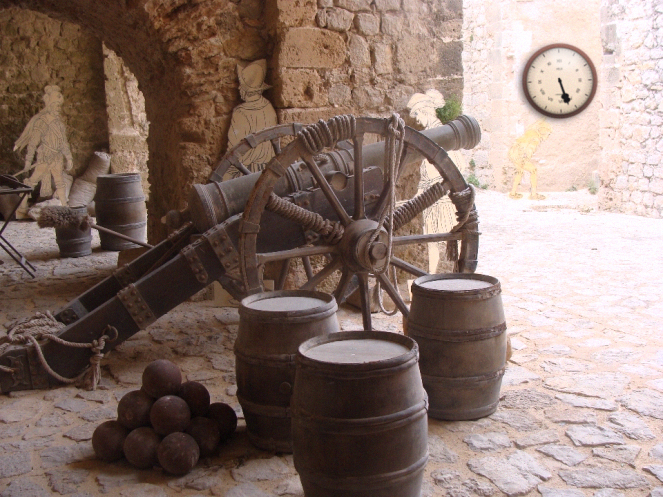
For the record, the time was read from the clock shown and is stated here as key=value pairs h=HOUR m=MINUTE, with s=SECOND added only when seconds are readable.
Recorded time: h=5 m=27
